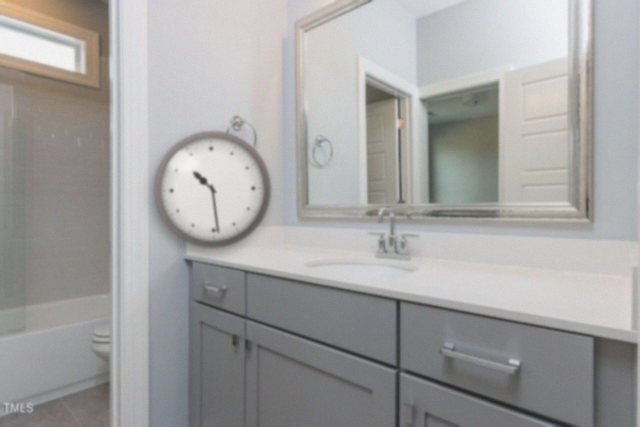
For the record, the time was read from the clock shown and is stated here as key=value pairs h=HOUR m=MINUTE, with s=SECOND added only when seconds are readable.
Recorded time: h=10 m=29
